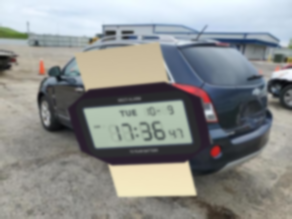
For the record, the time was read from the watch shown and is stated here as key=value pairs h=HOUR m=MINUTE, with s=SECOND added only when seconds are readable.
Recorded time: h=17 m=36
